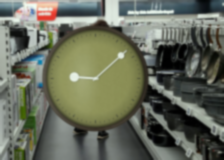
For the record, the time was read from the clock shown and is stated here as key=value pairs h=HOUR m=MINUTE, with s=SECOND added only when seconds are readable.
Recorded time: h=9 m=8
